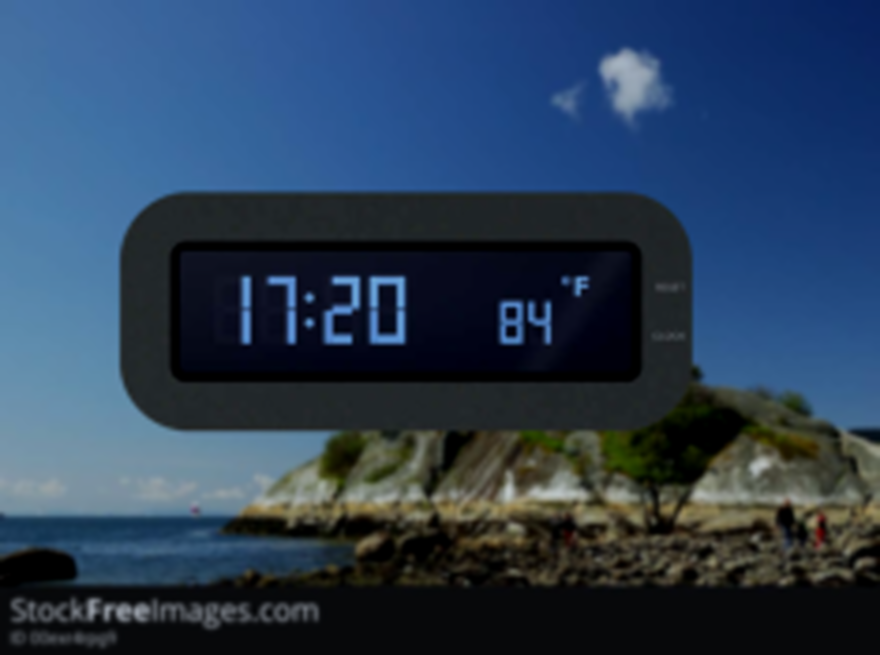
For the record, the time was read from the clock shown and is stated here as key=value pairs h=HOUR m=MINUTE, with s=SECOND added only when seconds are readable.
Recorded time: h=17 m=20
